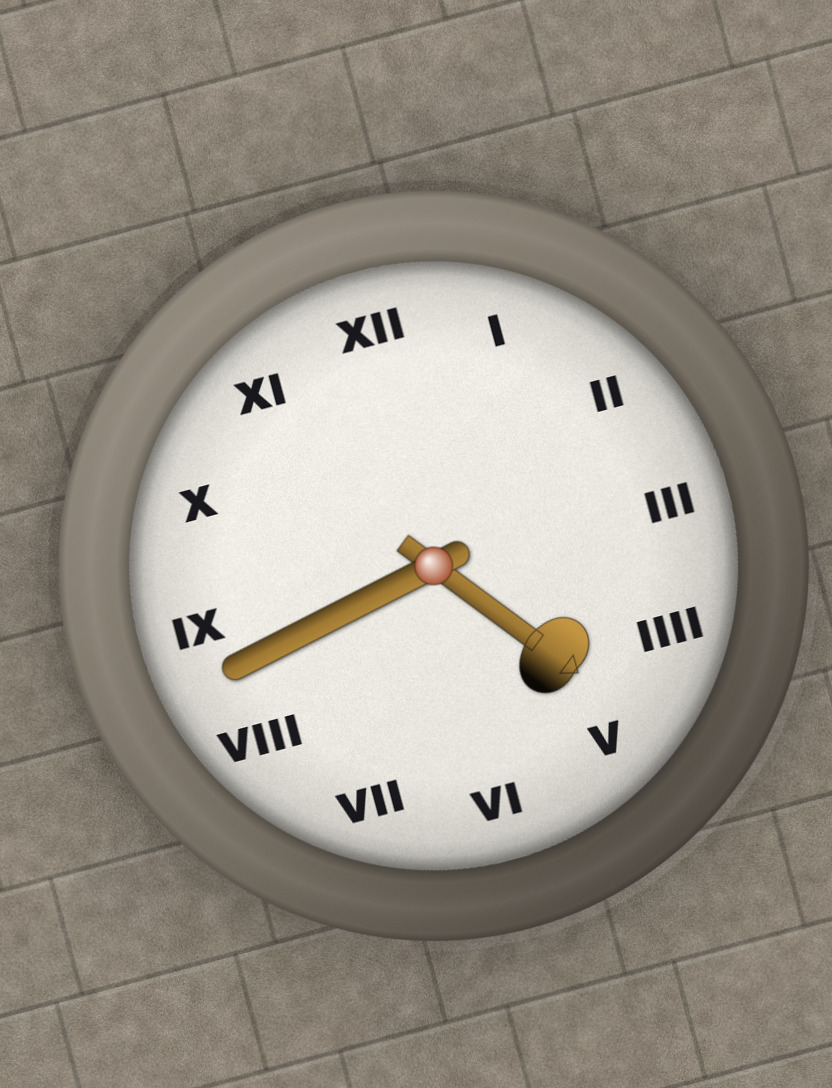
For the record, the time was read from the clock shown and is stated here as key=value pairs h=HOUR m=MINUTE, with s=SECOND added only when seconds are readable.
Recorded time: h=4 m=43
